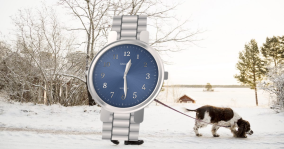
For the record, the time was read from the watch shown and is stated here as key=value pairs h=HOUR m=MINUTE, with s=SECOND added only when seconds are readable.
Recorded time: h=12 m=29
